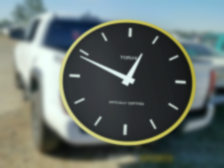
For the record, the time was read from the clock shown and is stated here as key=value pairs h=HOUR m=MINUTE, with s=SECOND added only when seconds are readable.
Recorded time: h=12 m=49
